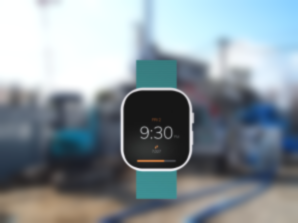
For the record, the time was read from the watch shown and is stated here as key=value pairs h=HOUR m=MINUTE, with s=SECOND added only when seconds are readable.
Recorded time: h=9 m=30
